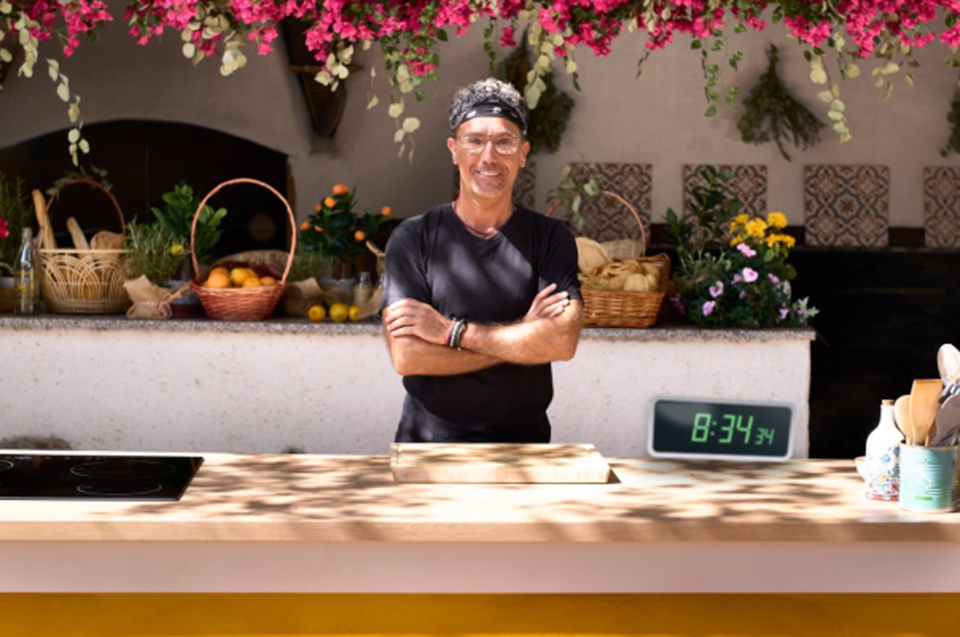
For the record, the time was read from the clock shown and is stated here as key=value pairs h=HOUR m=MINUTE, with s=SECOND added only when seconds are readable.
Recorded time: h=8 m=34 s=34
